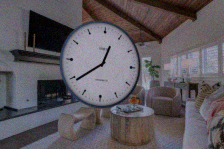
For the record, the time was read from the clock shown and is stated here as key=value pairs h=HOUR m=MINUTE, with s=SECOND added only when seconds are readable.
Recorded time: h=12 m=39
